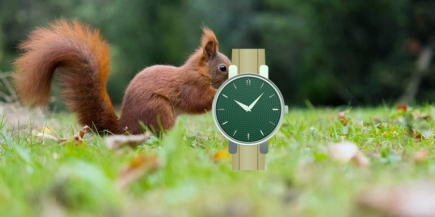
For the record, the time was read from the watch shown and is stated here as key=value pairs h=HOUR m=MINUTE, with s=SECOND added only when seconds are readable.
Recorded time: h=10 m=7
